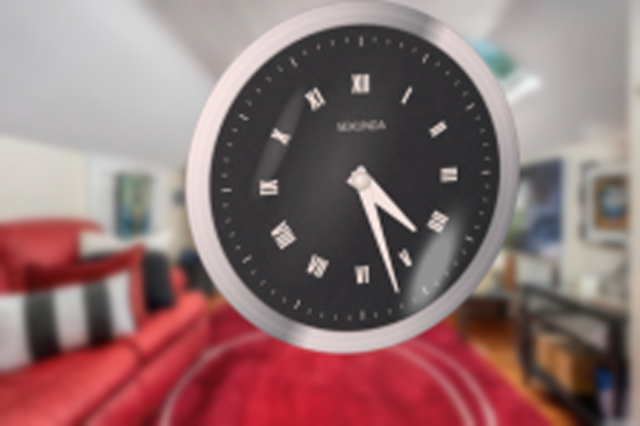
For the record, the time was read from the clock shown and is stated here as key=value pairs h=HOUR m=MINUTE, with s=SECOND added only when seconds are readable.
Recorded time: h=4 m=27
